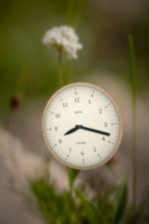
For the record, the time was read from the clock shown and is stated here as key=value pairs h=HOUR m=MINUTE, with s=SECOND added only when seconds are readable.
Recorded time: h=8 m=18
